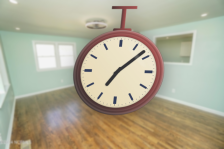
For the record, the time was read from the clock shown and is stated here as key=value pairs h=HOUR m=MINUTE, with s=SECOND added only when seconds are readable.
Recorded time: h=7 m=8
